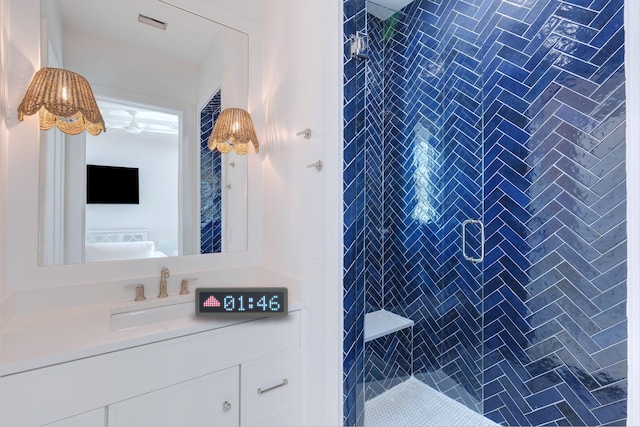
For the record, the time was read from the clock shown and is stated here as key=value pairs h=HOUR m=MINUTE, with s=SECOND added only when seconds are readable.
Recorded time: h=1 m=46
